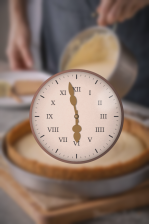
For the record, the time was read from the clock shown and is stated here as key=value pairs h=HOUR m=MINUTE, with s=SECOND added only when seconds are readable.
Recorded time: h=5 m=58
